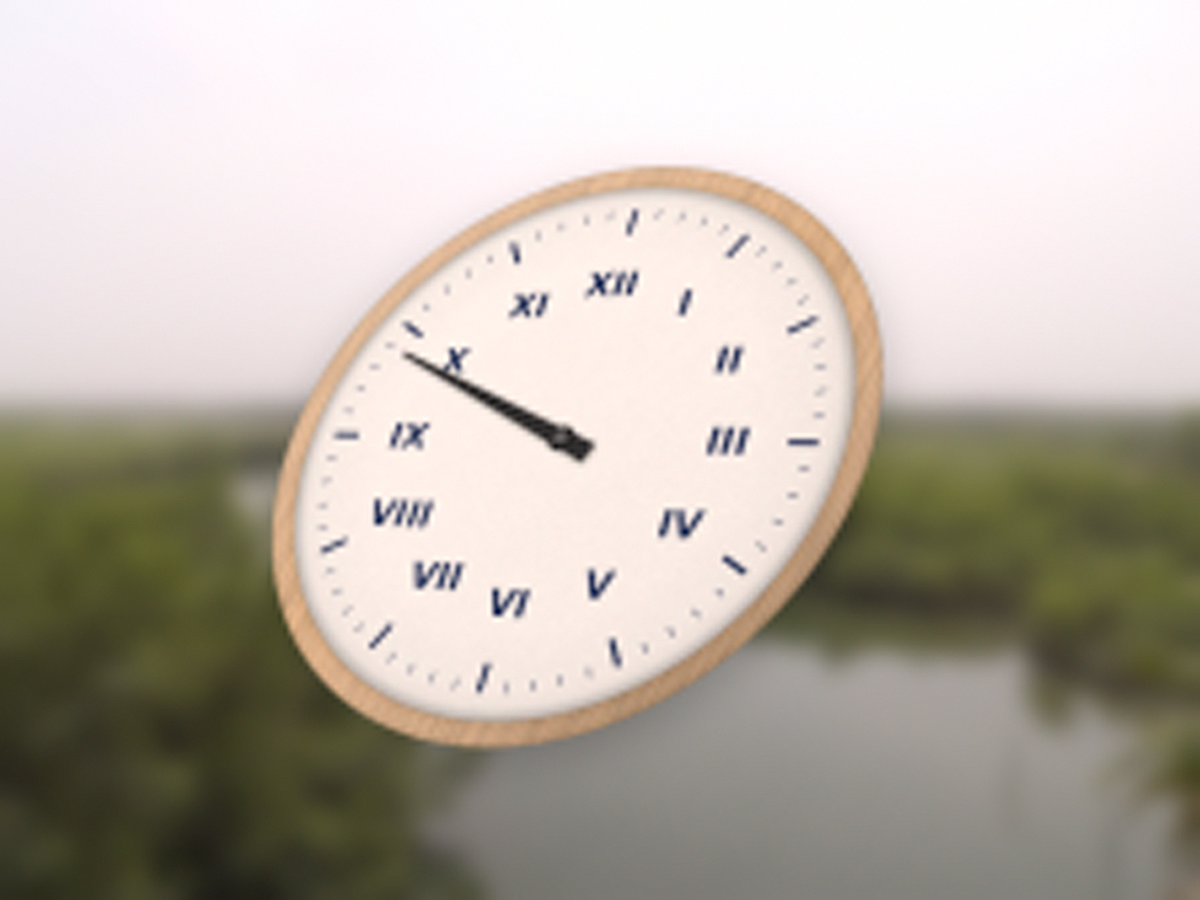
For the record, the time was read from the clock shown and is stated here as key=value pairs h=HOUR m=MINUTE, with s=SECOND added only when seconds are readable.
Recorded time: h=9 m=49
